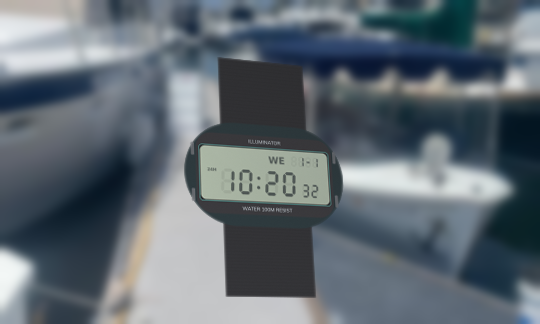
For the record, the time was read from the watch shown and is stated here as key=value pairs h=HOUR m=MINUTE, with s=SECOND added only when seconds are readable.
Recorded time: h=10 m=20 s=32
